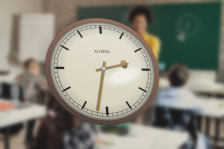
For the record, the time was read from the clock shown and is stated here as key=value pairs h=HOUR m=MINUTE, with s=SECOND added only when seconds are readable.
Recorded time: h=2 m=32
